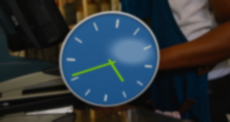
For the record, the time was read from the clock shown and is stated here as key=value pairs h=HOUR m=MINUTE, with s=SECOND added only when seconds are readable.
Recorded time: h=4 m=41
